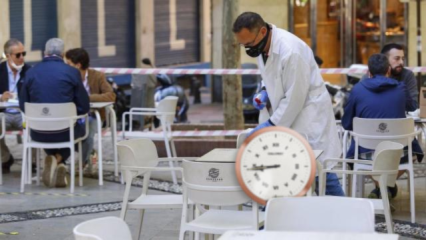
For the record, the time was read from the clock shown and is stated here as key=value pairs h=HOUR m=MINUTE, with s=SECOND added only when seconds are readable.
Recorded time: h=8 m=44
